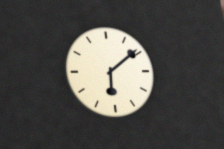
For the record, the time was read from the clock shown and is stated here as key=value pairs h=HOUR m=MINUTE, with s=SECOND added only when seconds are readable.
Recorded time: h=6 m=9
